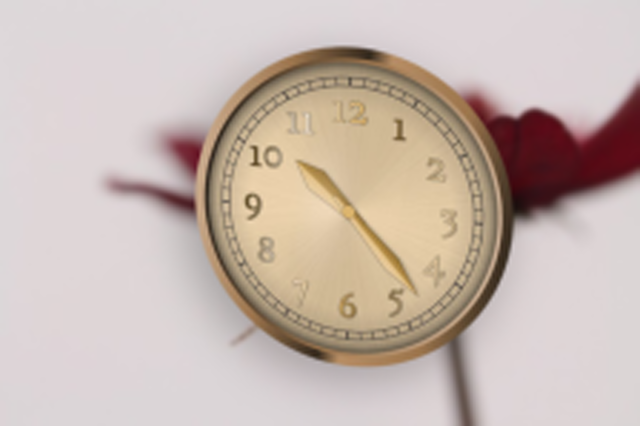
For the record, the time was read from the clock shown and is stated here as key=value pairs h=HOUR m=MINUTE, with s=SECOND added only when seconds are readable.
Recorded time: h=10 m=23
